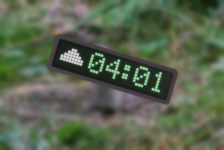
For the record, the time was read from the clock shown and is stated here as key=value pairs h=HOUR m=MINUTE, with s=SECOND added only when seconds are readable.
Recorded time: h=4 m=1
